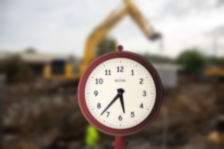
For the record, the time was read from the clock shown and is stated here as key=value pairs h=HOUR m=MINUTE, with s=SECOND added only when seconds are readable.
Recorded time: h=5 m=37
